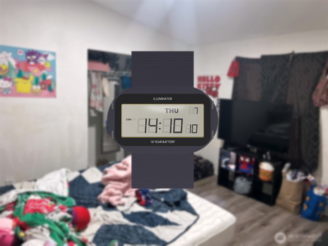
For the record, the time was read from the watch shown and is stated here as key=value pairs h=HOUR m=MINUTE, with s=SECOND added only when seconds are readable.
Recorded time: h=14 m=10 s=10
